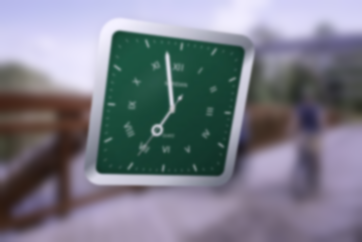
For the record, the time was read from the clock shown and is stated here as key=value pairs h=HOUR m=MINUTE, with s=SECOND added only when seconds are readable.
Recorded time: h=6 m=57 s=35
